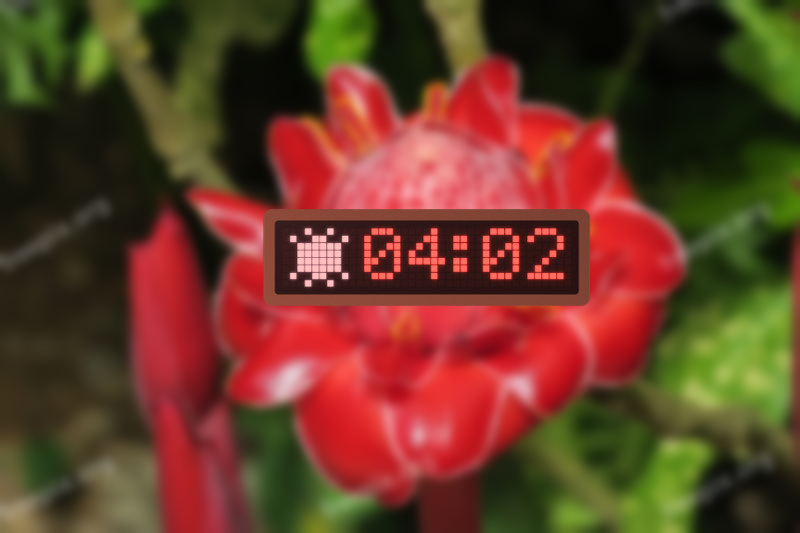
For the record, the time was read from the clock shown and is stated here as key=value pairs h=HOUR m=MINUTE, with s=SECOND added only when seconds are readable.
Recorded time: h=4 m=2
